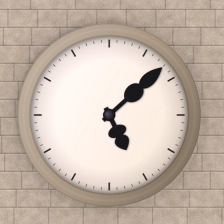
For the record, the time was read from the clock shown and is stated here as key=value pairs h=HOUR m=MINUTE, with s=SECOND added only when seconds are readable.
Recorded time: h=5 m=8
